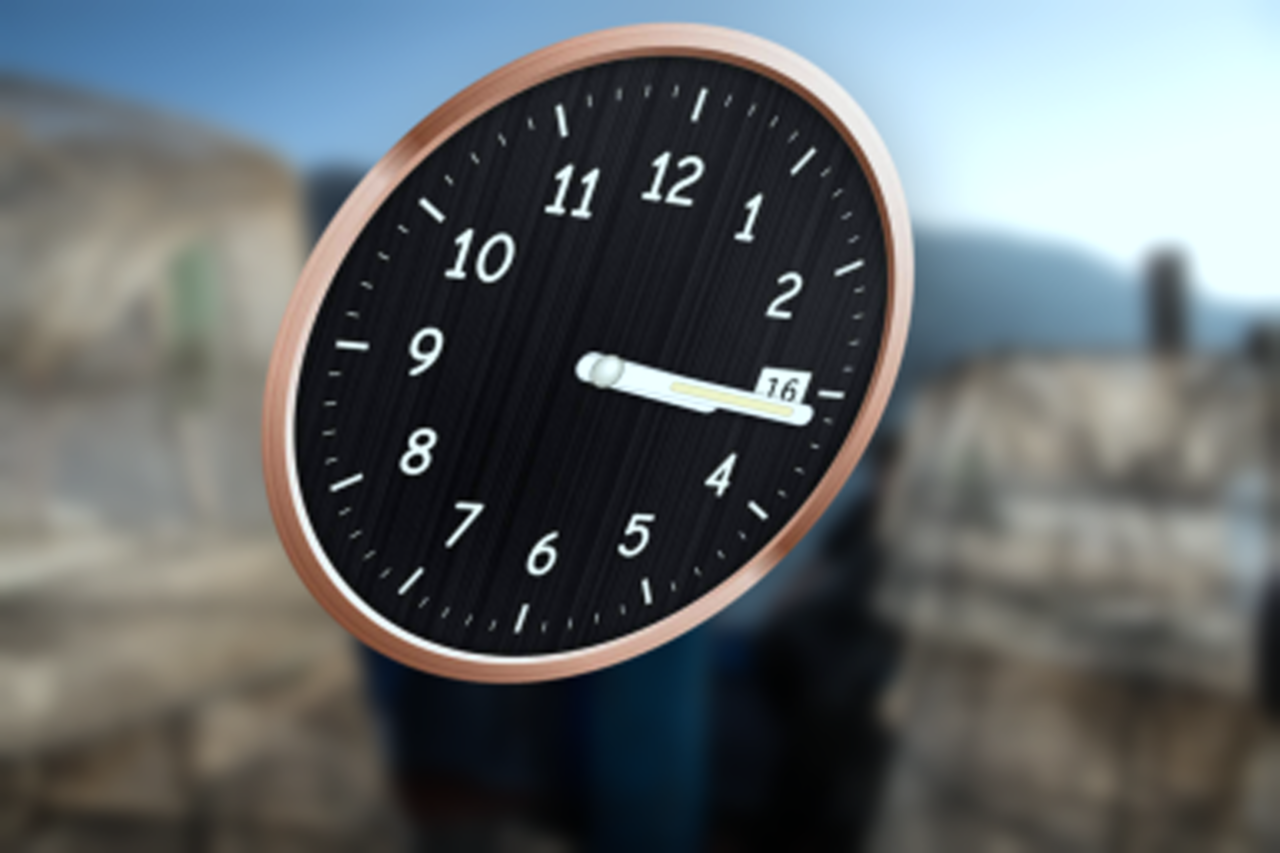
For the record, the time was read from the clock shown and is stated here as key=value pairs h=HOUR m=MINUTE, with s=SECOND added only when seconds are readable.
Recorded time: h=3 m=16
